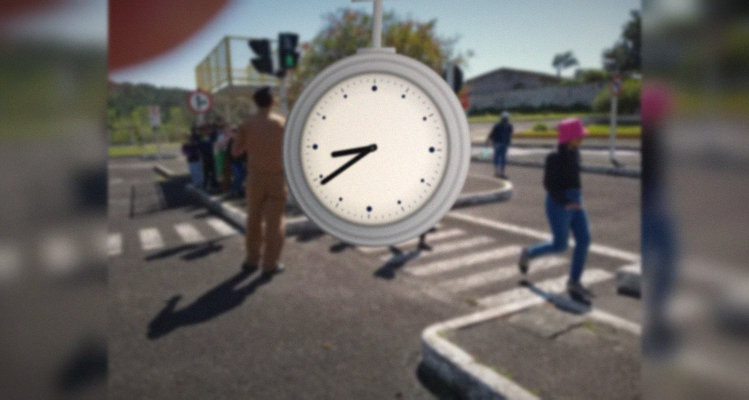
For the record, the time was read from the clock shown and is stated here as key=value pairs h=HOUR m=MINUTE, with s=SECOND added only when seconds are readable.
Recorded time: h=8 m=39
